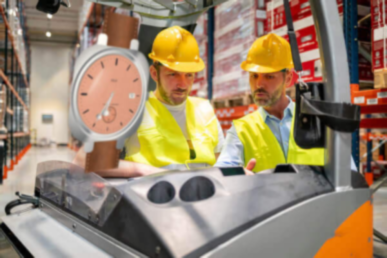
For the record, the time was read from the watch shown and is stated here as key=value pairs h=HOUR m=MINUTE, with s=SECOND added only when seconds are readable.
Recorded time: h=6 m=35
